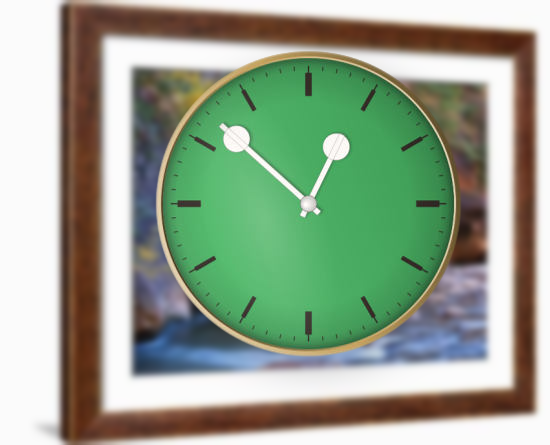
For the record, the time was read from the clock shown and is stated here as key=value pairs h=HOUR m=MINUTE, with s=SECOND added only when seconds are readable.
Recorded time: h=12 m=52
